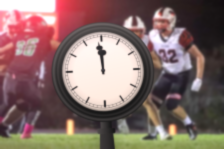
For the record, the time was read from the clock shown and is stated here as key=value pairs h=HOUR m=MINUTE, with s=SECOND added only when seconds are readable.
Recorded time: h=11 m=59
